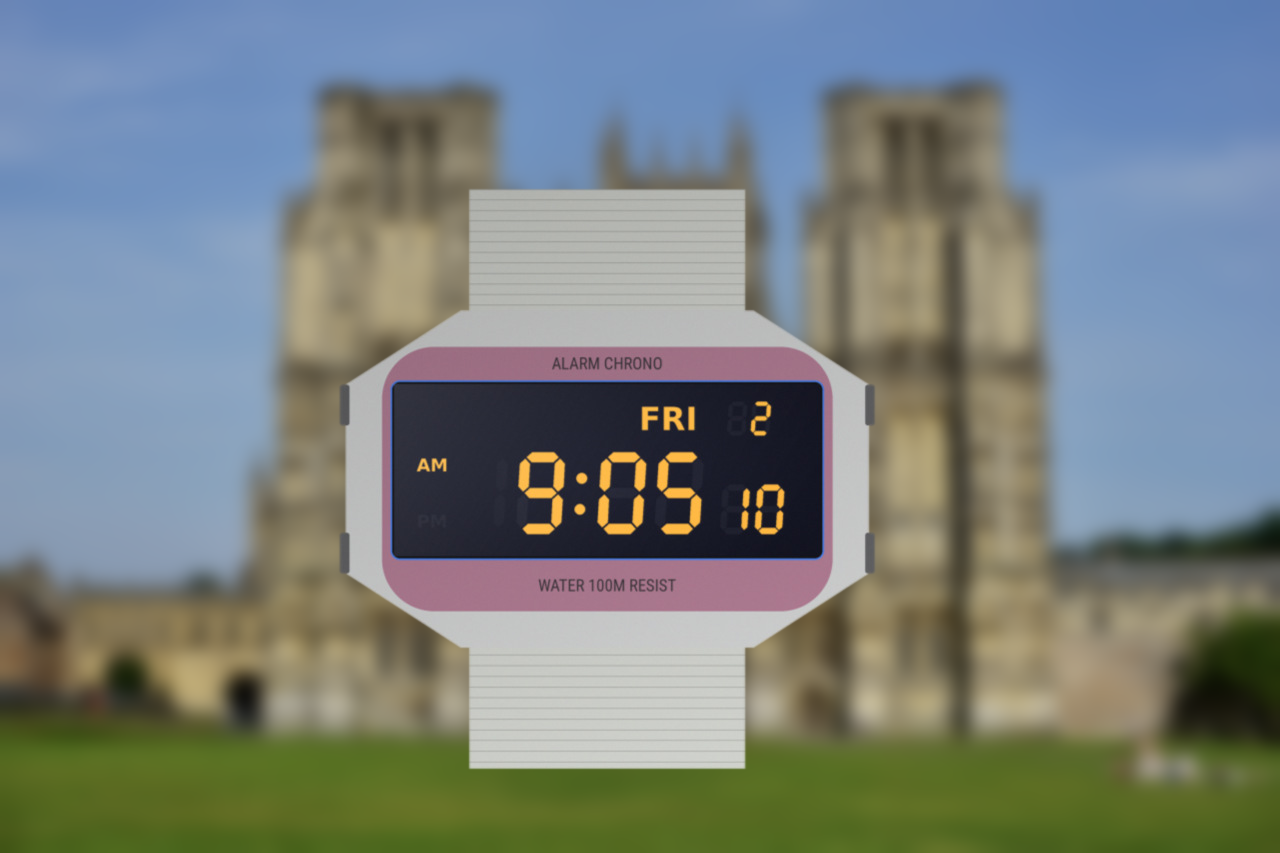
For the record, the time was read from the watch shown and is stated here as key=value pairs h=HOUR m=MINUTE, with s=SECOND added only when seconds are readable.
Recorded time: h=9 m=5 s=10
